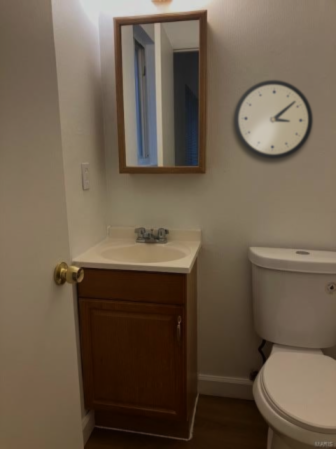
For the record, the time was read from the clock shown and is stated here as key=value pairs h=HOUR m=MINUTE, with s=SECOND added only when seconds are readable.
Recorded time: h=3 m=8
